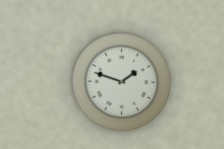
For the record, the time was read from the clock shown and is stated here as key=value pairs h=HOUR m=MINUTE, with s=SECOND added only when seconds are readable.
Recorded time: h=1 m=48
